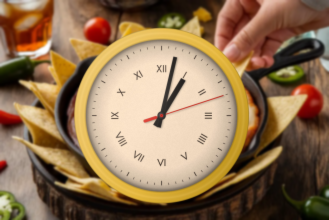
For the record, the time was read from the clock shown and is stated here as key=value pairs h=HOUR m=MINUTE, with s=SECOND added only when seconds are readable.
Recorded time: h=1 m=2 s=12
